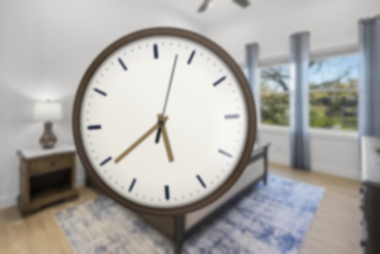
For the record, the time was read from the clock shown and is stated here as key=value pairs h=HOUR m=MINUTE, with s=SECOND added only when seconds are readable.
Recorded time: h=5 m=39 s=3
